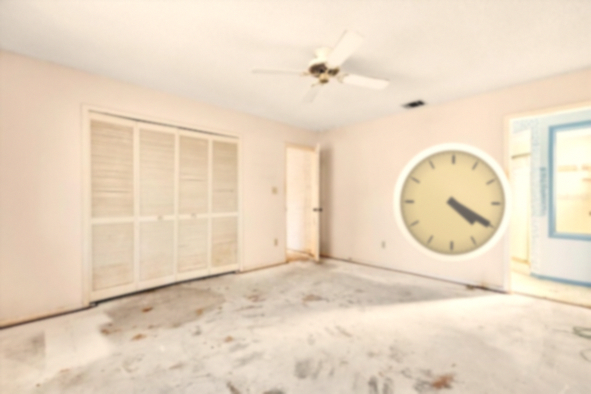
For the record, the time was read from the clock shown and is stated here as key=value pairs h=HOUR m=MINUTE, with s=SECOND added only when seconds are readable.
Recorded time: h=4 m=20
